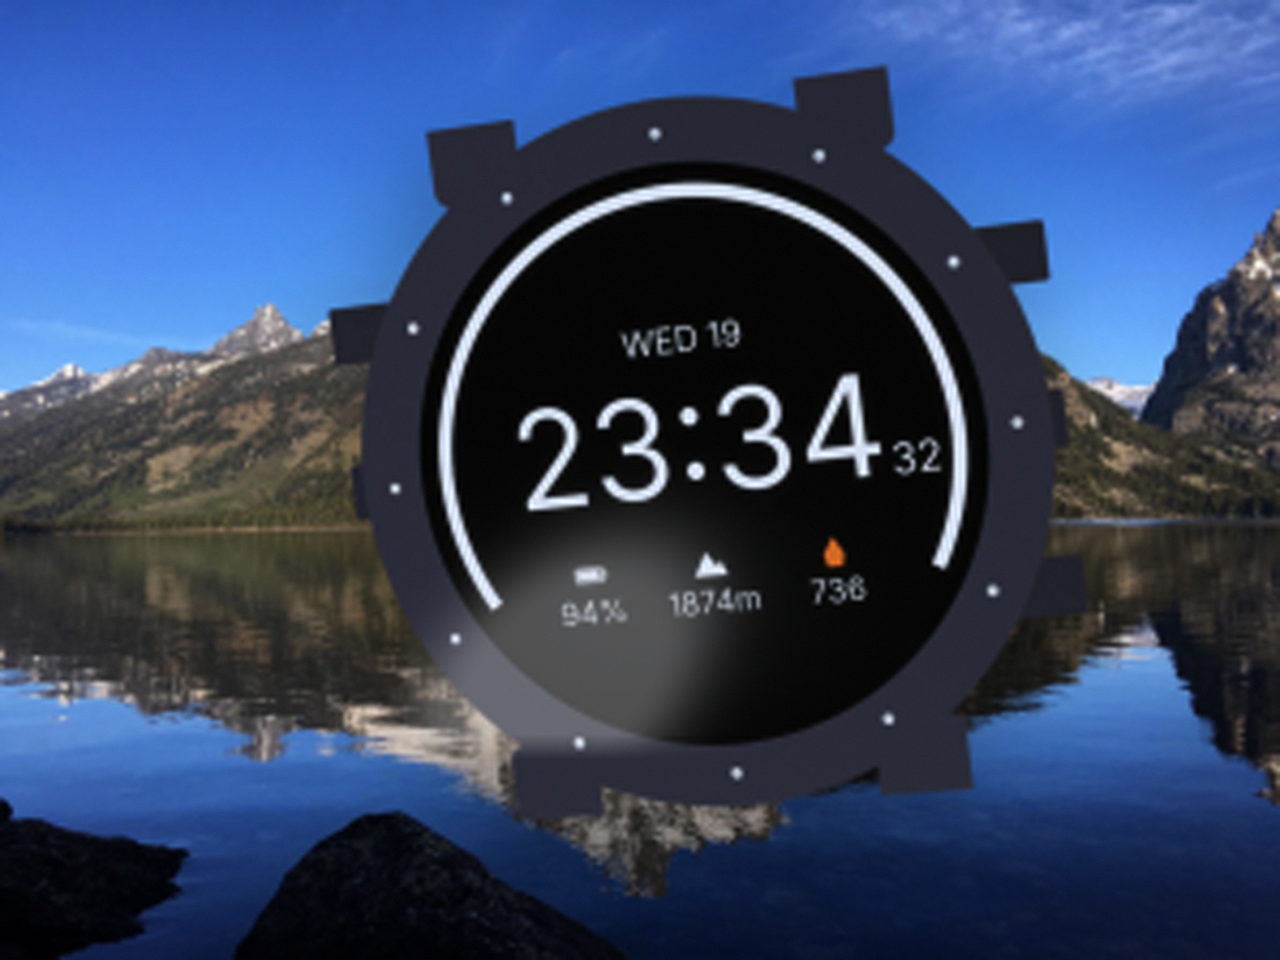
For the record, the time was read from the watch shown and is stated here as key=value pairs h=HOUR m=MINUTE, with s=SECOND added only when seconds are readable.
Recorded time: h=23 m=34 s=32
